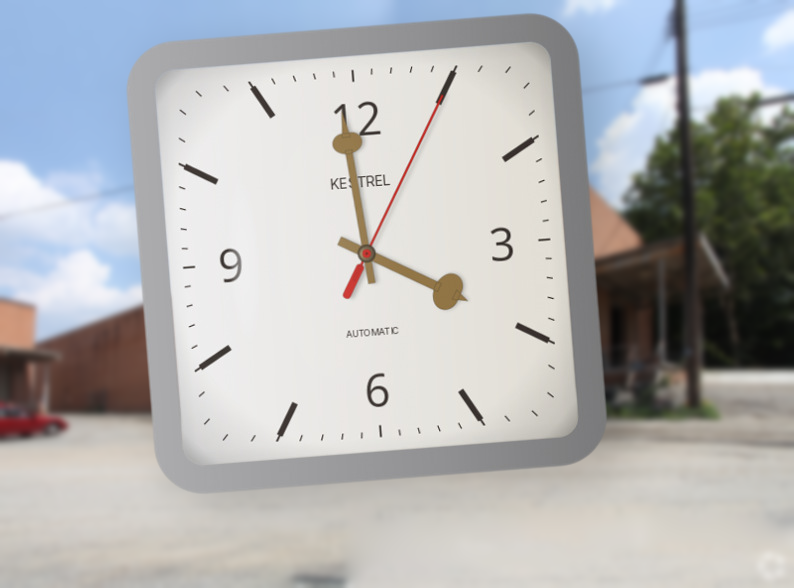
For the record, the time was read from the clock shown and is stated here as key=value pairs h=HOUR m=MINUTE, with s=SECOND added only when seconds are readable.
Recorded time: h=3 m=59 s=5
